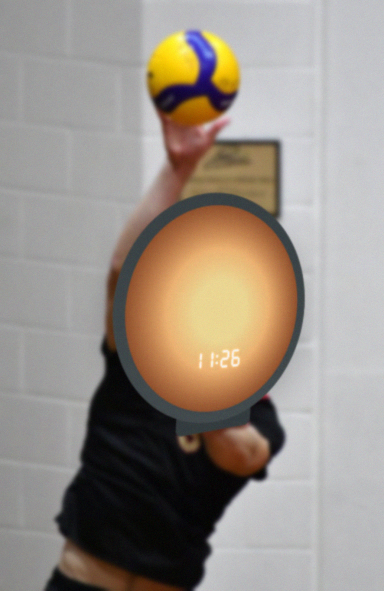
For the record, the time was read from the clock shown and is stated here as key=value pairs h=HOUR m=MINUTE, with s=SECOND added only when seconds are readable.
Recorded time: h=11 m=26
